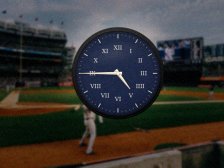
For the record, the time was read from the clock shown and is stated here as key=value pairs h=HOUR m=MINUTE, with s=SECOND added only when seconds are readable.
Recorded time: h=4 m=45
